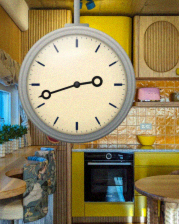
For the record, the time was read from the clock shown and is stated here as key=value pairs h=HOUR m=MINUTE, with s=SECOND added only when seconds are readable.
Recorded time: h=2 m=42
